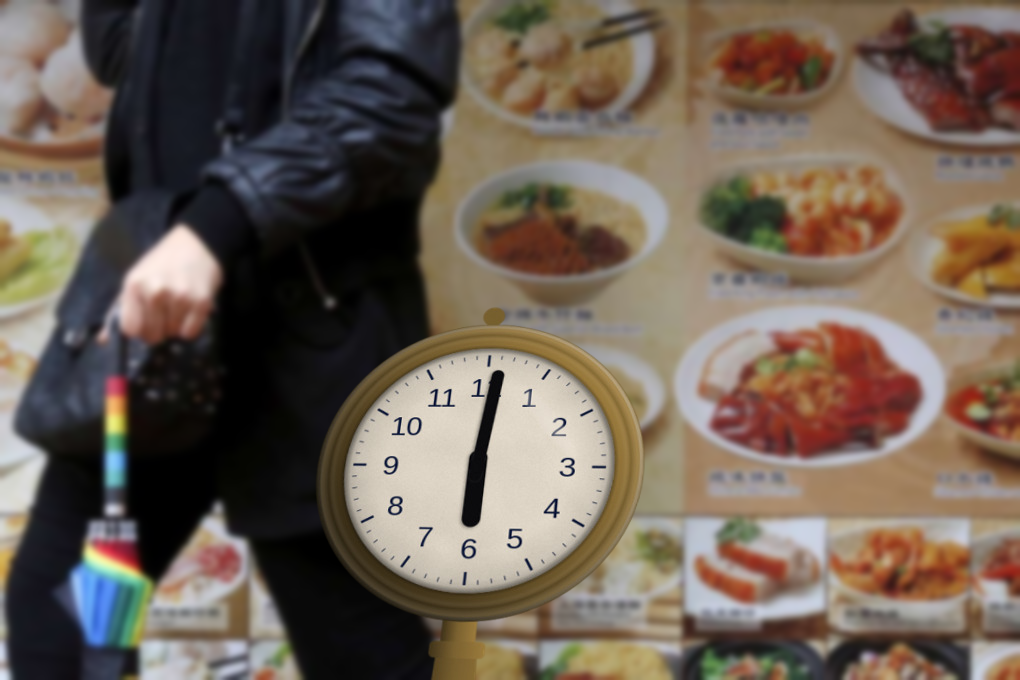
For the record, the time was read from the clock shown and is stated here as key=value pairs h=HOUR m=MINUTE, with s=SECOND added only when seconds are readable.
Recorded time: h=6 m=1
